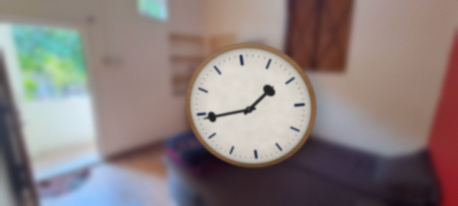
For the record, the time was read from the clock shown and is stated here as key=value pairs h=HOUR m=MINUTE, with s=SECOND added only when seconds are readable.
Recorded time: h=1 m=44
